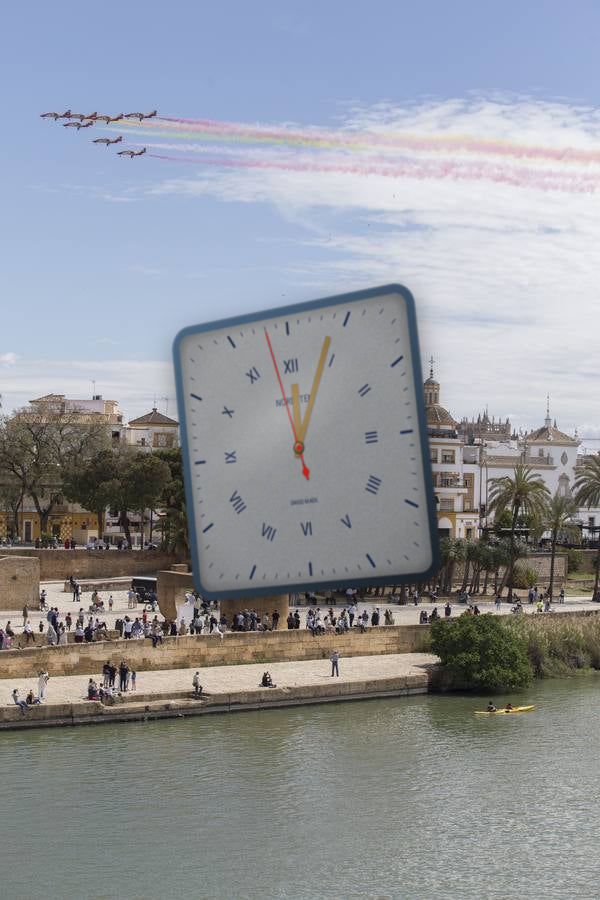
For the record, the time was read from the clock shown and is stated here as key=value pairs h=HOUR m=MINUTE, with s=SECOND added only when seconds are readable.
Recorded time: h=12 m=3 s=58
